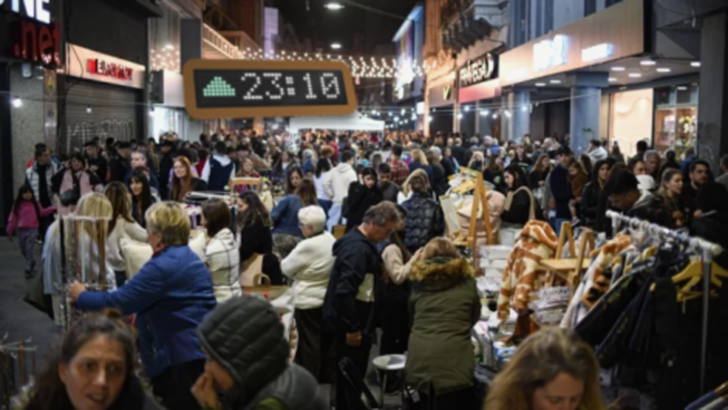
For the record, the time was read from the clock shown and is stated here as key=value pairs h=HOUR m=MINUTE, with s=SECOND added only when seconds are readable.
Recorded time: h=23 m=10
